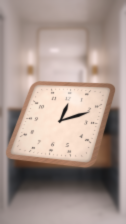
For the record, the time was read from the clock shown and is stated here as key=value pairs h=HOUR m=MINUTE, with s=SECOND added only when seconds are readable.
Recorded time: h=12 m=11
